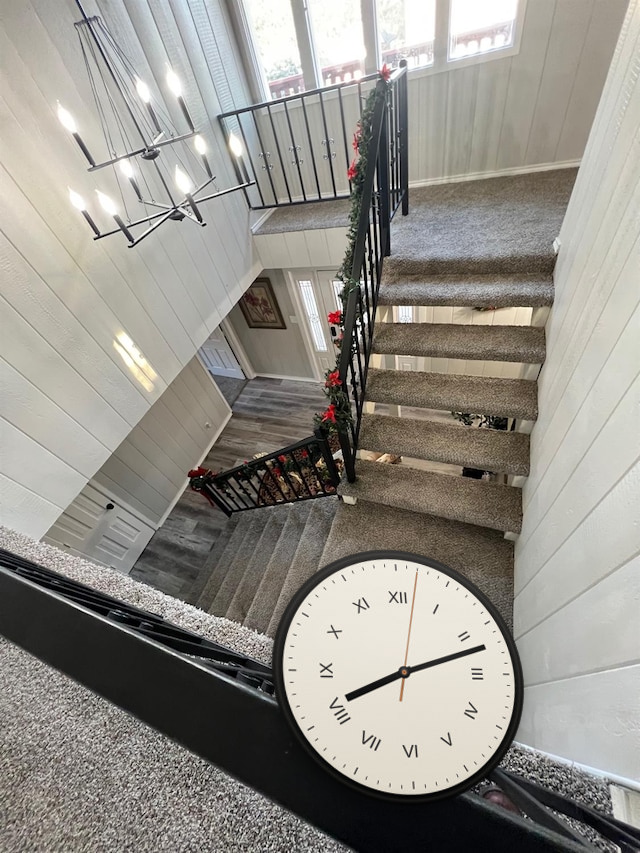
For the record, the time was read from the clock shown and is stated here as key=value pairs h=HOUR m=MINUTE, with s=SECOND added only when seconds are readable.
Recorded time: h=8 m=12 s=2
